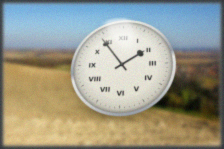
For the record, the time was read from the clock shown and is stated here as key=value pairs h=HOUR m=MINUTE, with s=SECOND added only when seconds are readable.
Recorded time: h=1 m=54
